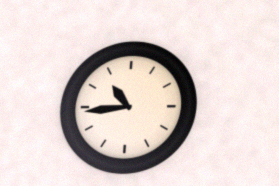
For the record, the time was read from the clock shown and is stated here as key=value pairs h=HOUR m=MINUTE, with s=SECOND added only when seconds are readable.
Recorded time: h=10 m=44
